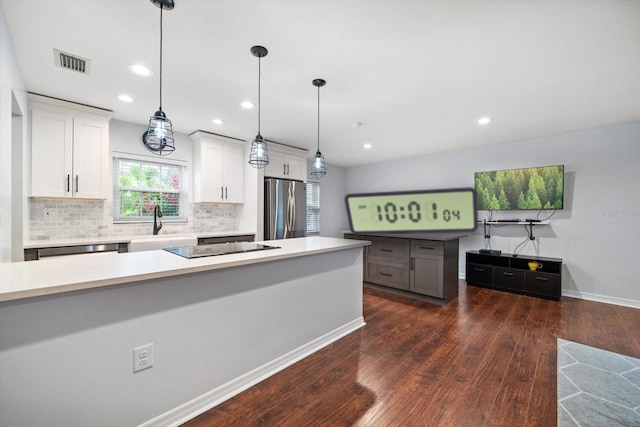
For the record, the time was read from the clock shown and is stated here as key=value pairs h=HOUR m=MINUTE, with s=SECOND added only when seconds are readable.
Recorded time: h=10 m=1 s=4
